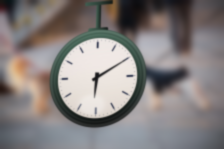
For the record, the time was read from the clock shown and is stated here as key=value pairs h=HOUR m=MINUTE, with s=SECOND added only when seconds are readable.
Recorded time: h=6 m=10
